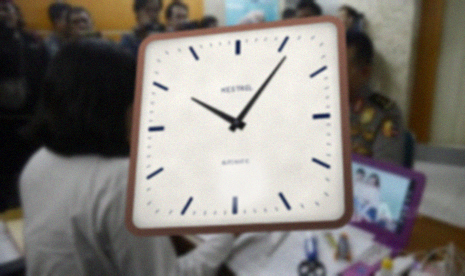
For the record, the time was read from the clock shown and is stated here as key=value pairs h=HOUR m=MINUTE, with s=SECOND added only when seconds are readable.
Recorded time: h=10 m=6
